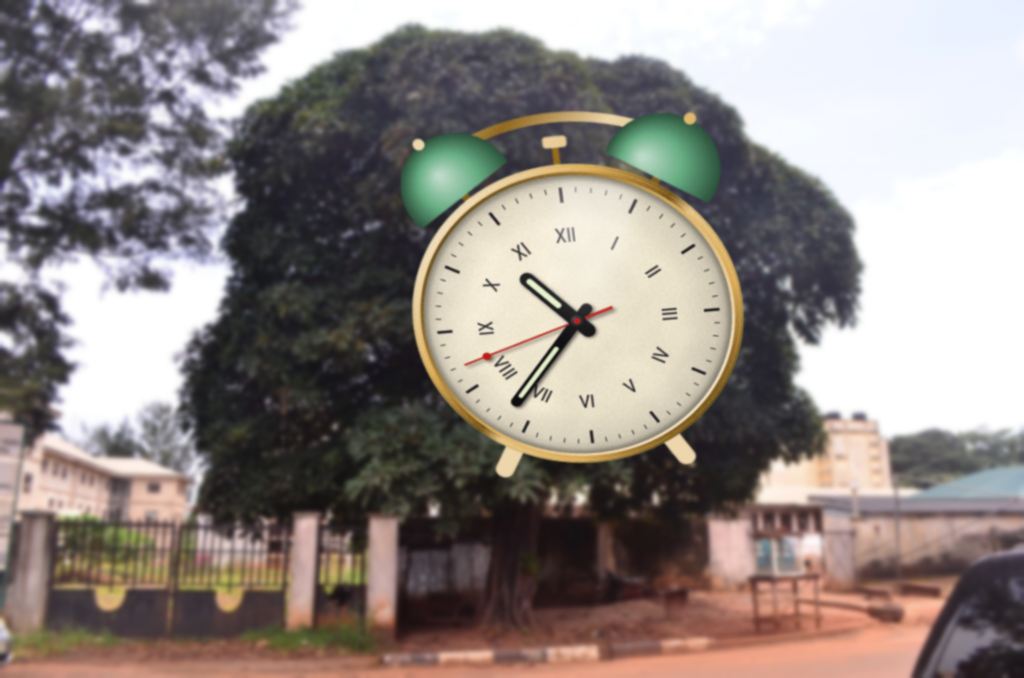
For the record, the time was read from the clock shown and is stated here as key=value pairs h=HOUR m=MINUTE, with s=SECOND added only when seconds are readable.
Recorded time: h=10 m=36 s=42
